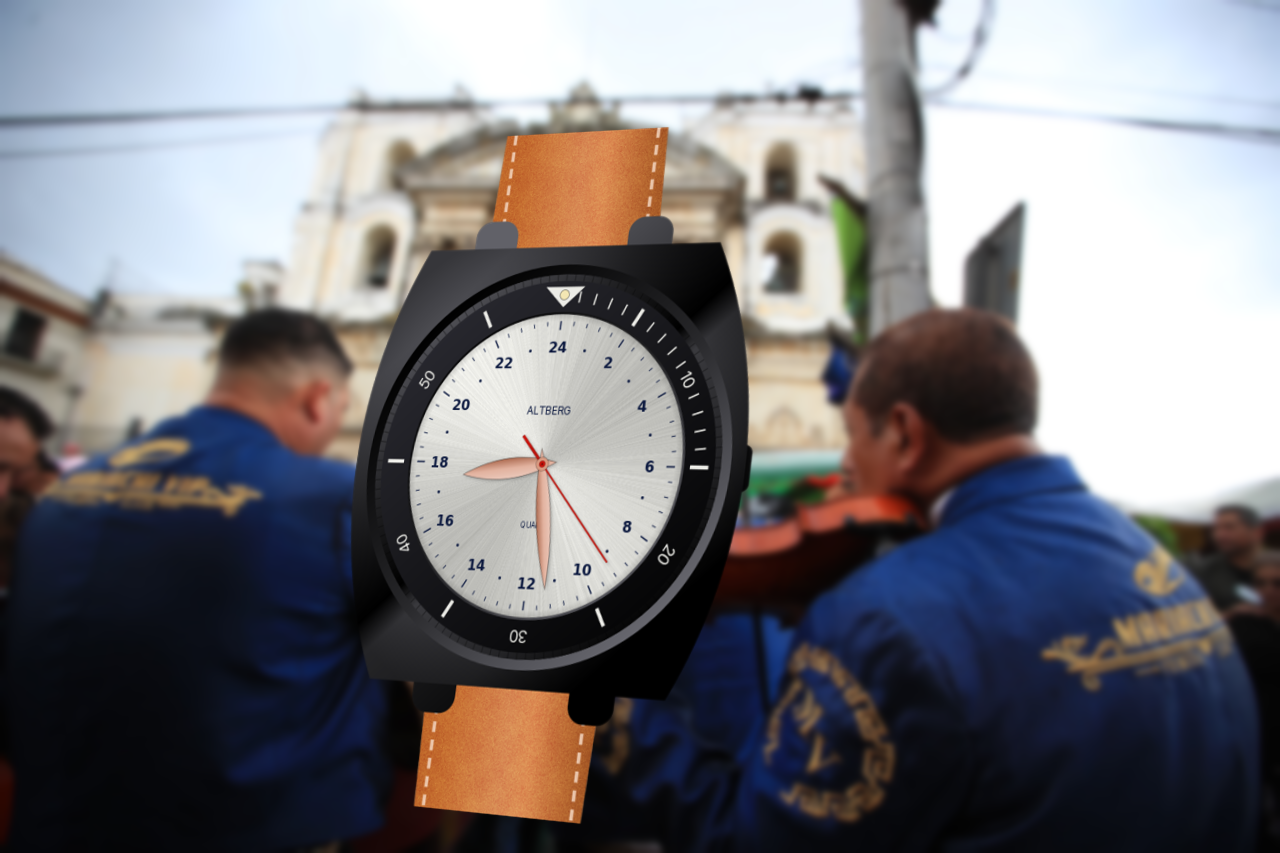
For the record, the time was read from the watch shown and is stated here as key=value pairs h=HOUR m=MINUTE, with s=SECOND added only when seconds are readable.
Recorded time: h=17 m=28 s=23
